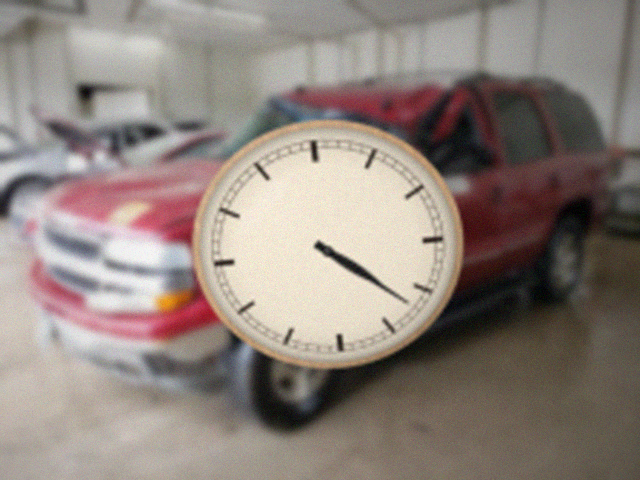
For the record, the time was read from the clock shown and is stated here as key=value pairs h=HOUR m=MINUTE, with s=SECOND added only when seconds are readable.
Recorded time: h=4 m=22
